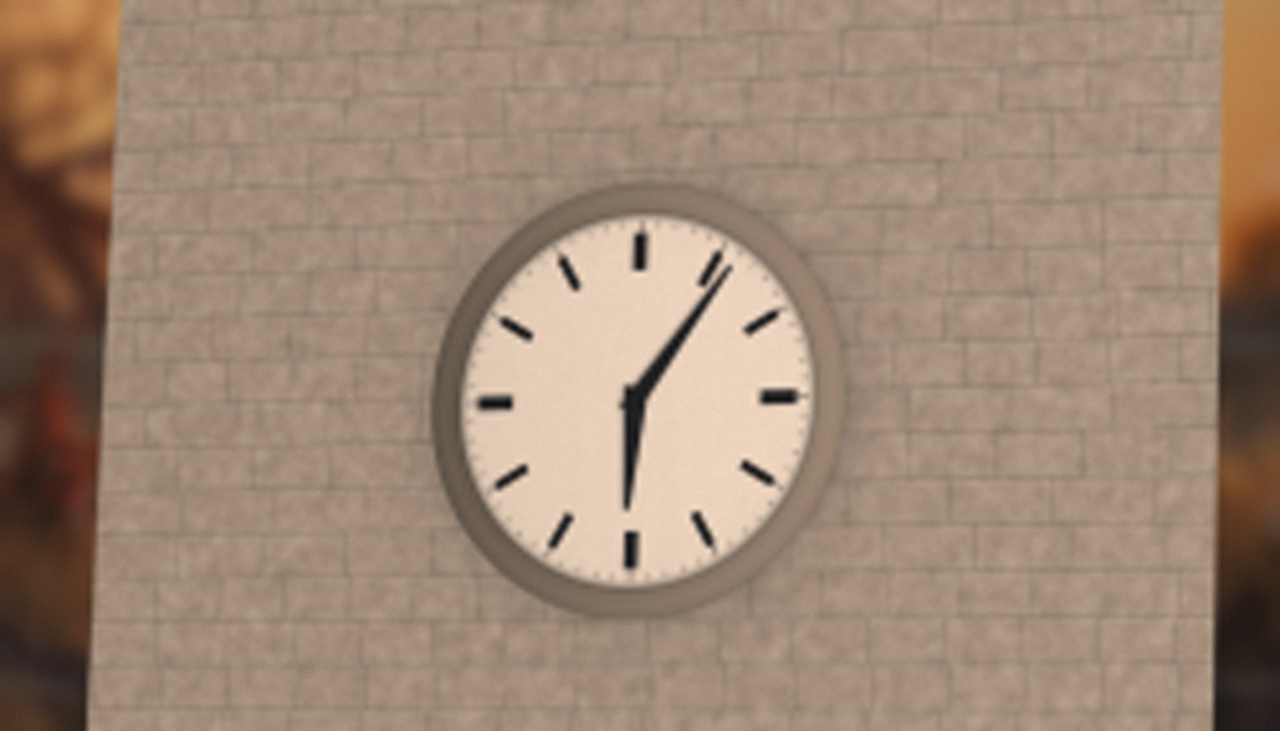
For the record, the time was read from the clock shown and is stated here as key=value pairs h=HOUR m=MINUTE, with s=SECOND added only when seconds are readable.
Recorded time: h=6 m=6
